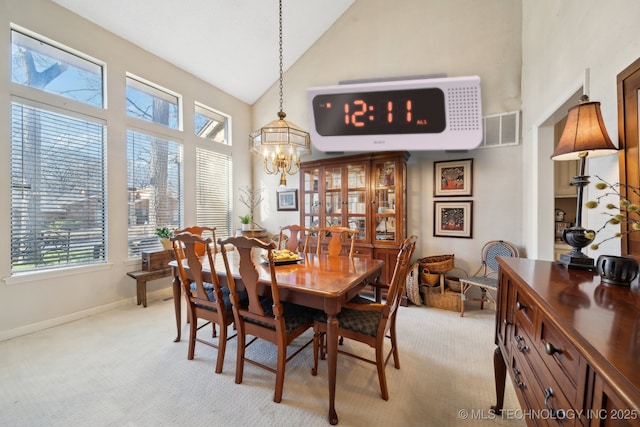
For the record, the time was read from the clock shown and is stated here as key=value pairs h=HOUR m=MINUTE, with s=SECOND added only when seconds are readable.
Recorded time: h=12 m=11
